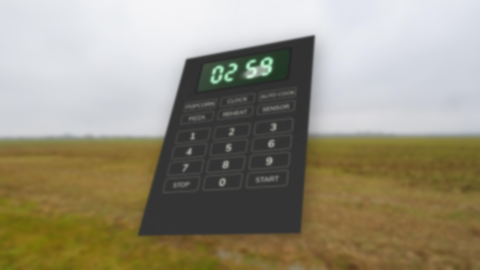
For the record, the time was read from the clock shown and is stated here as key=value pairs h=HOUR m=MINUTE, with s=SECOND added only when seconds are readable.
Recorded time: h=2 m=59
